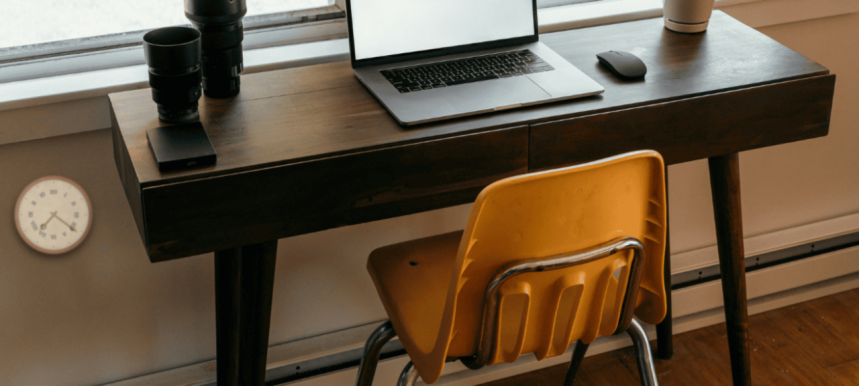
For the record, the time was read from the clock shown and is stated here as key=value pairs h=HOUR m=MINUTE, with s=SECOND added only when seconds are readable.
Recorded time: h=7 m=21
